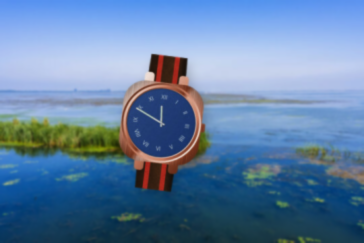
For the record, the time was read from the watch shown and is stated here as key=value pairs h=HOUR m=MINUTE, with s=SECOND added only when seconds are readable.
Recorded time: h=11 m=49
